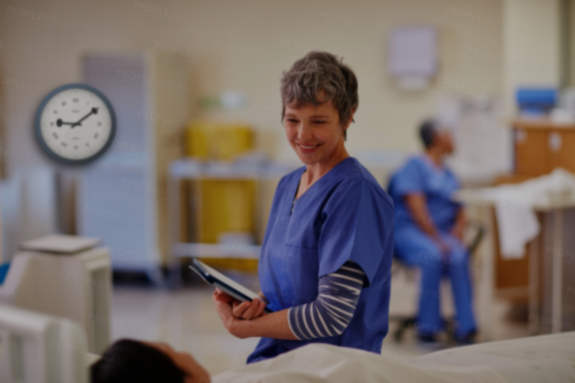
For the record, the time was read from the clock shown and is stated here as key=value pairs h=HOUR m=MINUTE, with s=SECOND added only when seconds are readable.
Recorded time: h=9 m=9
